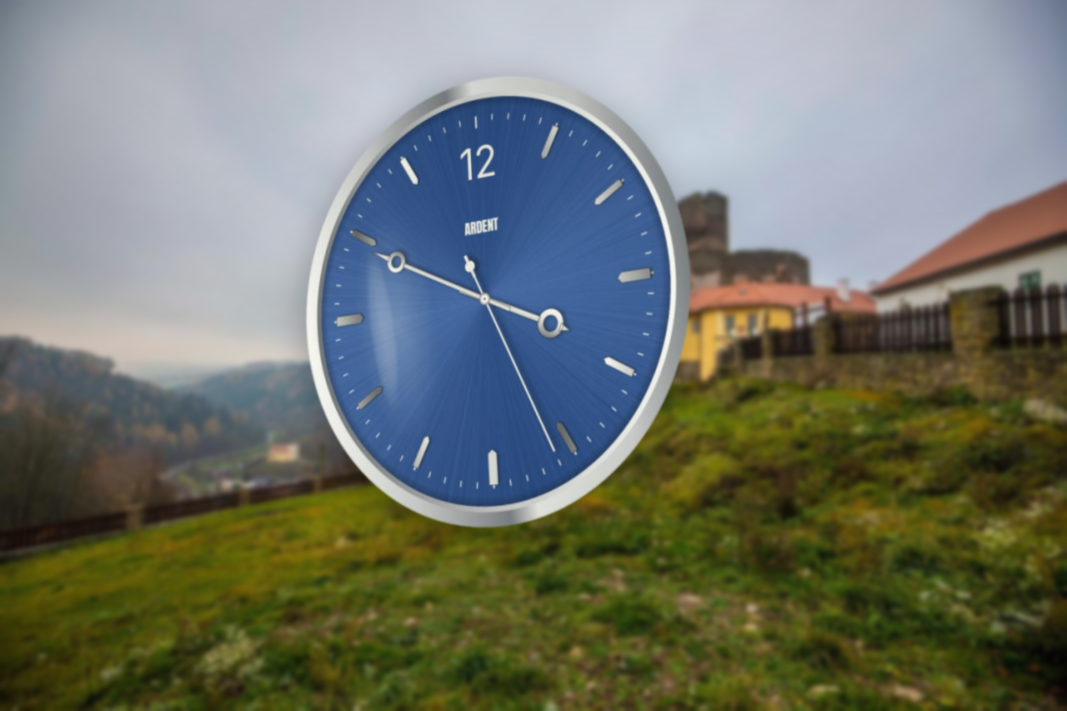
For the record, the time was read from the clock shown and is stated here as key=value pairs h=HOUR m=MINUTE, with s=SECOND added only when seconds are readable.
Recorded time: h=3 m=49 s=26
